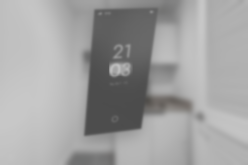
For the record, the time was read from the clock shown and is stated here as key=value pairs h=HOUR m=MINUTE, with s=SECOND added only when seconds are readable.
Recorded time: h=21 m=3
